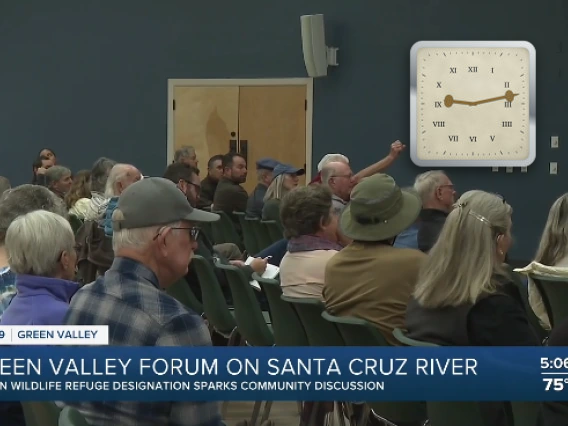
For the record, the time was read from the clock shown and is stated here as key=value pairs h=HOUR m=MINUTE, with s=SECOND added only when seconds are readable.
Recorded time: h=9 m=13
